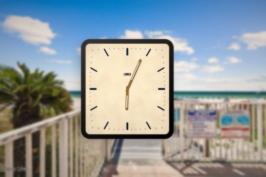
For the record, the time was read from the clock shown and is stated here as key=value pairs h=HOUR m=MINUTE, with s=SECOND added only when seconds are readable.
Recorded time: h=6 m=4
